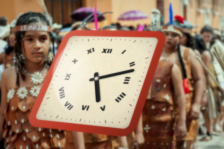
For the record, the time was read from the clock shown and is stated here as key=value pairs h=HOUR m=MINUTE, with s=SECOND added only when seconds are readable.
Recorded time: h=5 m=12
